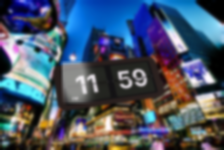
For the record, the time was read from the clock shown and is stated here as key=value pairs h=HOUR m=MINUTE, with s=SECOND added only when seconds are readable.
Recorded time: h=11 m=59
